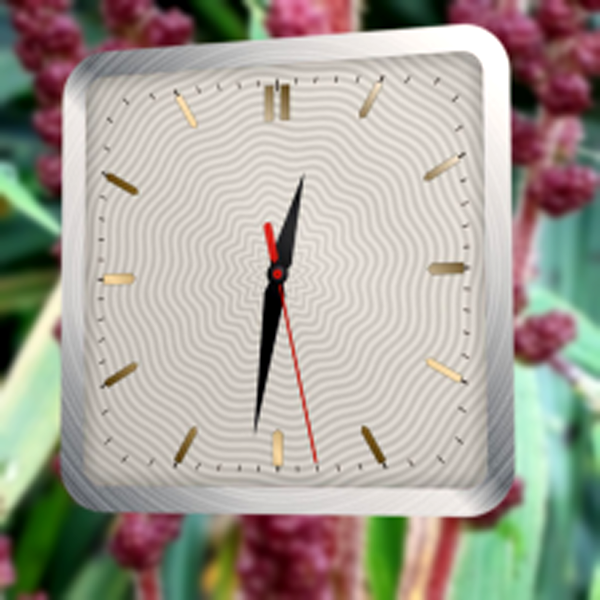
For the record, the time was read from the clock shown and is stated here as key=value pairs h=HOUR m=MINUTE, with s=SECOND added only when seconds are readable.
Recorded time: h=12 m=31 s=28
